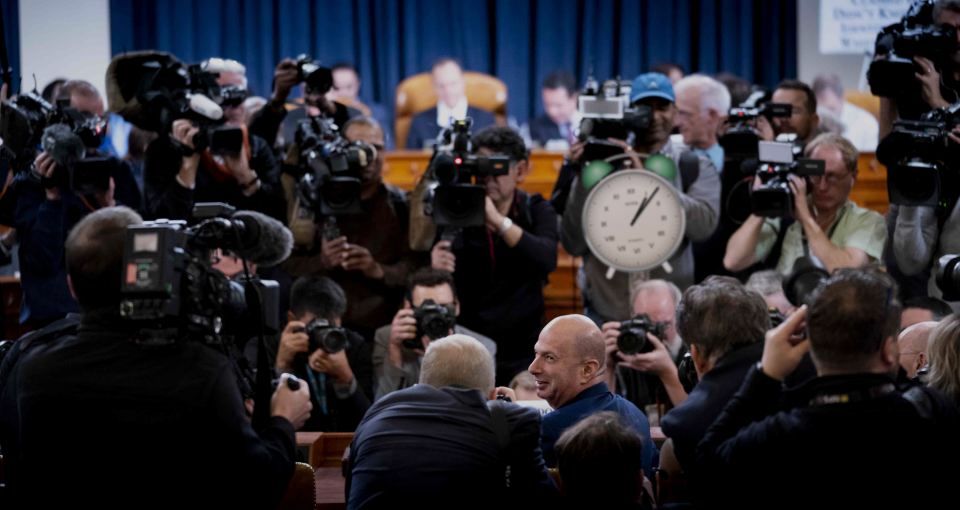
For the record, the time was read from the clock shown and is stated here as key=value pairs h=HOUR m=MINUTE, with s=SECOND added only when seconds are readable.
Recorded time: h=1 m=7
